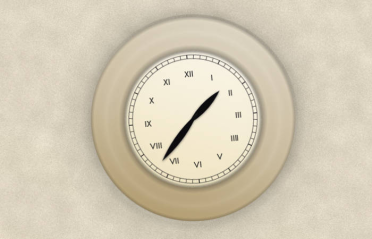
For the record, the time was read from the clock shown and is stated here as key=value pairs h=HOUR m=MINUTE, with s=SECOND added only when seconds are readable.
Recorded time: h=1 m=37
